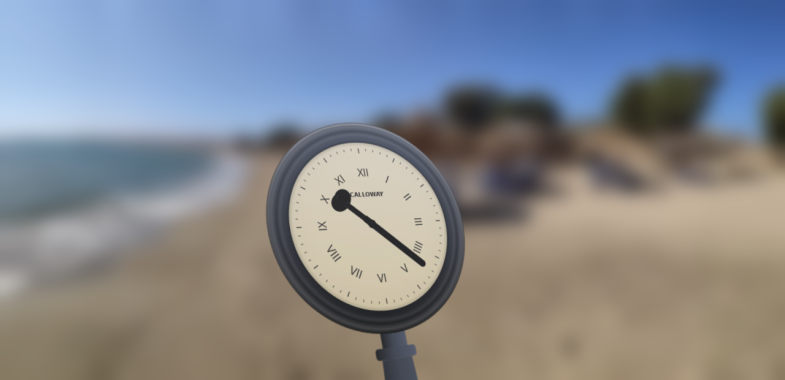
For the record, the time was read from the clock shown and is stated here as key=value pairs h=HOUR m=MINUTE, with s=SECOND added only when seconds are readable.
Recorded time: h=10 m=22
